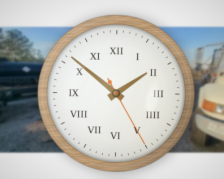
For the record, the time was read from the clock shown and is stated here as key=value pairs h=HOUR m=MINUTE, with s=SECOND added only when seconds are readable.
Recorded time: h=1 m=51 s=25
